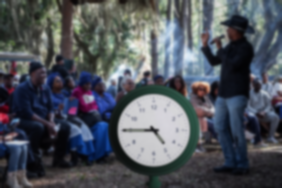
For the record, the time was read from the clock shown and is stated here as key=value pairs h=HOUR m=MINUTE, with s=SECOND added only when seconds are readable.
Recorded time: h=4 m=45
